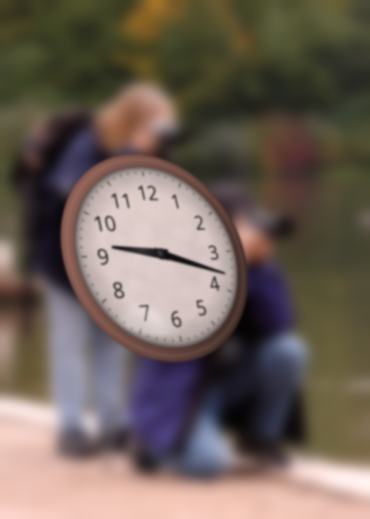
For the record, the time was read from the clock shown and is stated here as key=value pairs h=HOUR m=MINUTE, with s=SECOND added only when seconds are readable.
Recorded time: h=9 m=18
